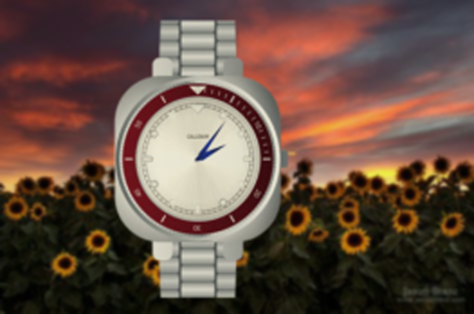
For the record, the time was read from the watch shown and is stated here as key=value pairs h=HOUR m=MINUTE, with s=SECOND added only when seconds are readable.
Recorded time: h=2 m=6
